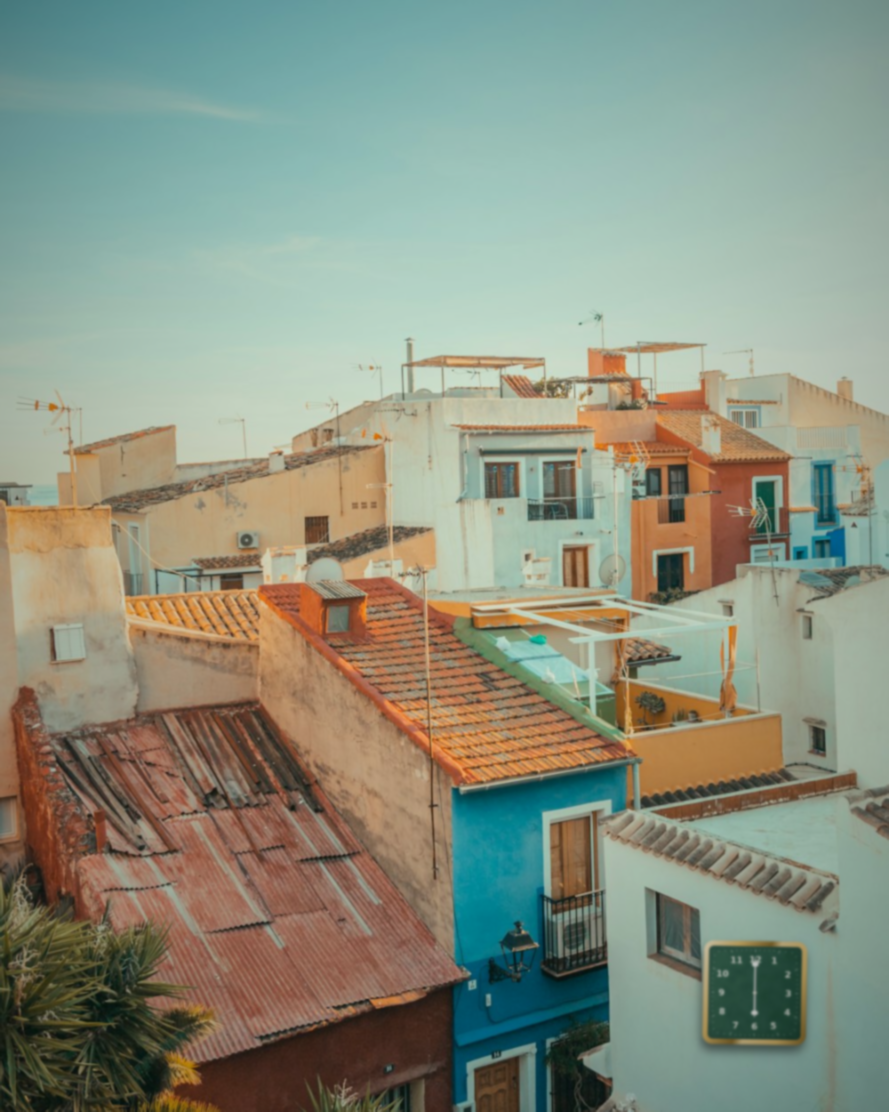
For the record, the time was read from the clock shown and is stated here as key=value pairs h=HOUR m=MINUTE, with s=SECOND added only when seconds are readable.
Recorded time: h=6 m=0
